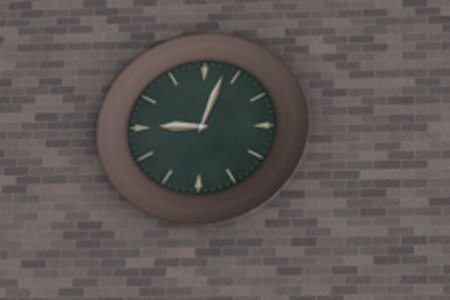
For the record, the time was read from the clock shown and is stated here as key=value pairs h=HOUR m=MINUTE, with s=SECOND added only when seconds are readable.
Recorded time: h=9 m=3
